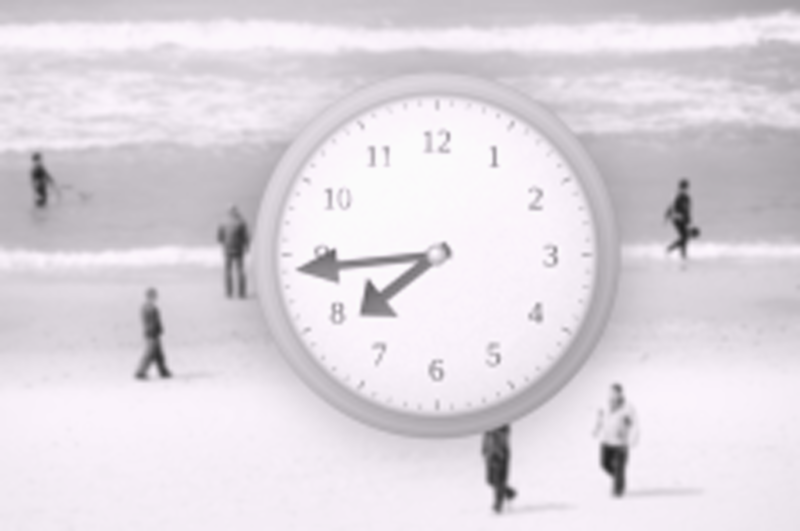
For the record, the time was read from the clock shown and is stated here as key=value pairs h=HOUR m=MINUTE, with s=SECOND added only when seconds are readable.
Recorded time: h=7 m=44
